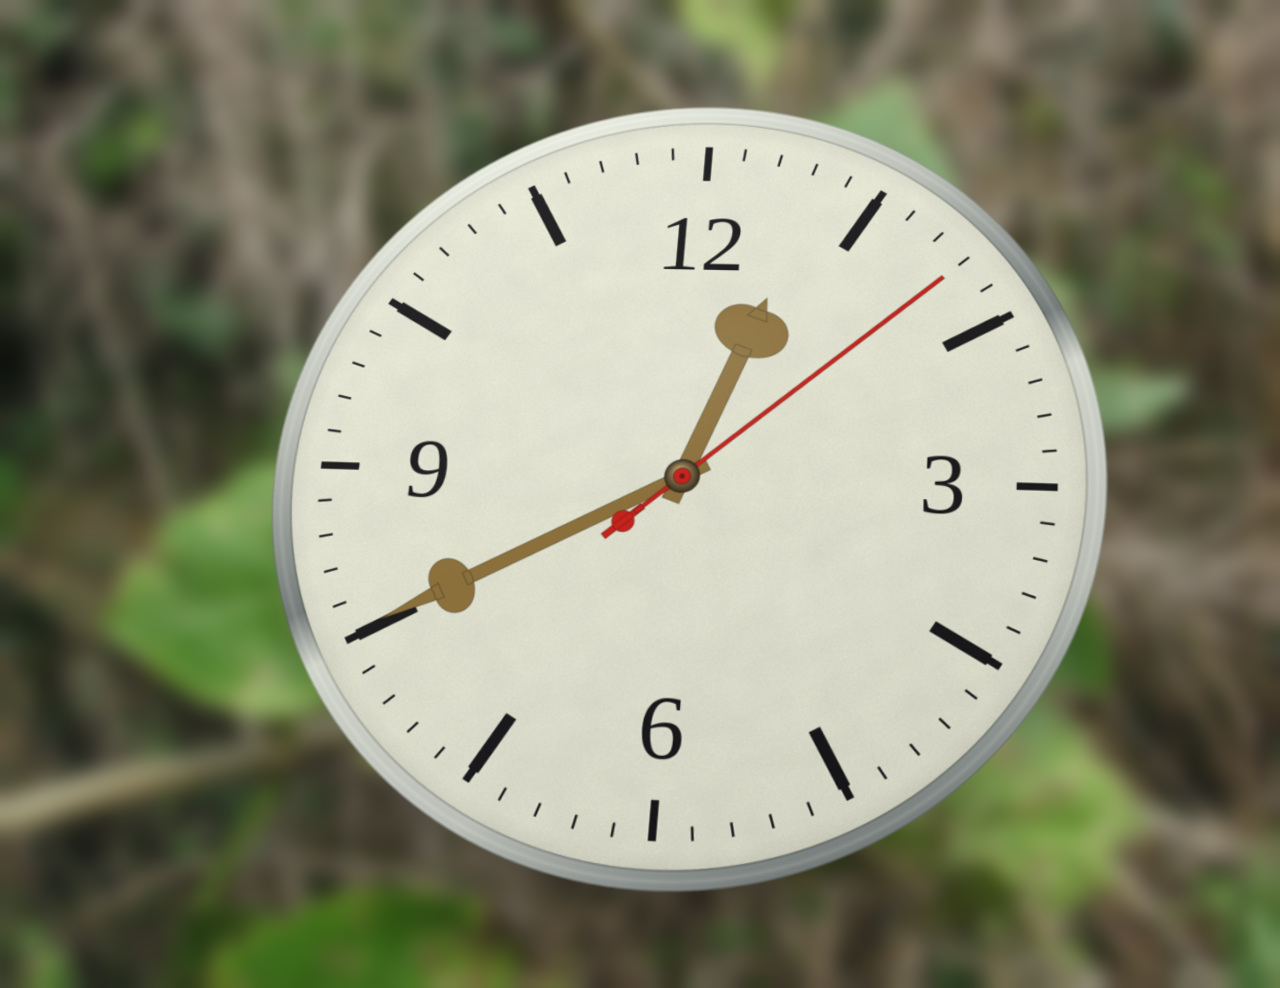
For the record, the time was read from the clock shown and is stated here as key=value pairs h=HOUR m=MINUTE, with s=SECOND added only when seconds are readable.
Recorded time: h=12 m=40 s=8
